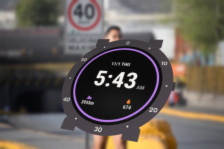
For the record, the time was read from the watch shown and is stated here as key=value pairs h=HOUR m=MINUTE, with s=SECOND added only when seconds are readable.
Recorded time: h=5 m=43
